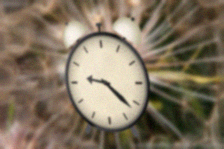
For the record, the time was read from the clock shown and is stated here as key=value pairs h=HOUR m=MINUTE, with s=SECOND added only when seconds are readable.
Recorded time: h=9 m=22
